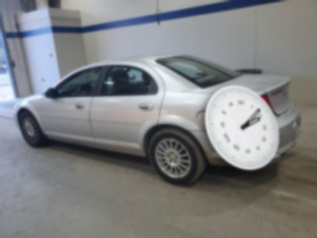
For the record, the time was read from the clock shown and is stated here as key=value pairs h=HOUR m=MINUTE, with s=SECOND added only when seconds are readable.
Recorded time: h=2 m=8
